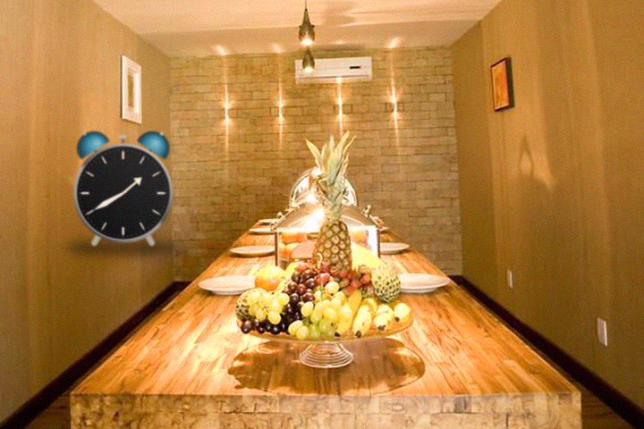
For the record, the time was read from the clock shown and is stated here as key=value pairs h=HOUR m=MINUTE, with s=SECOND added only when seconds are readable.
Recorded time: h=1 m=40
